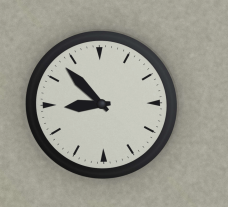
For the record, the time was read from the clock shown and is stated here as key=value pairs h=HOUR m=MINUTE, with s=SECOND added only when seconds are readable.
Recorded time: h=8 m=53
